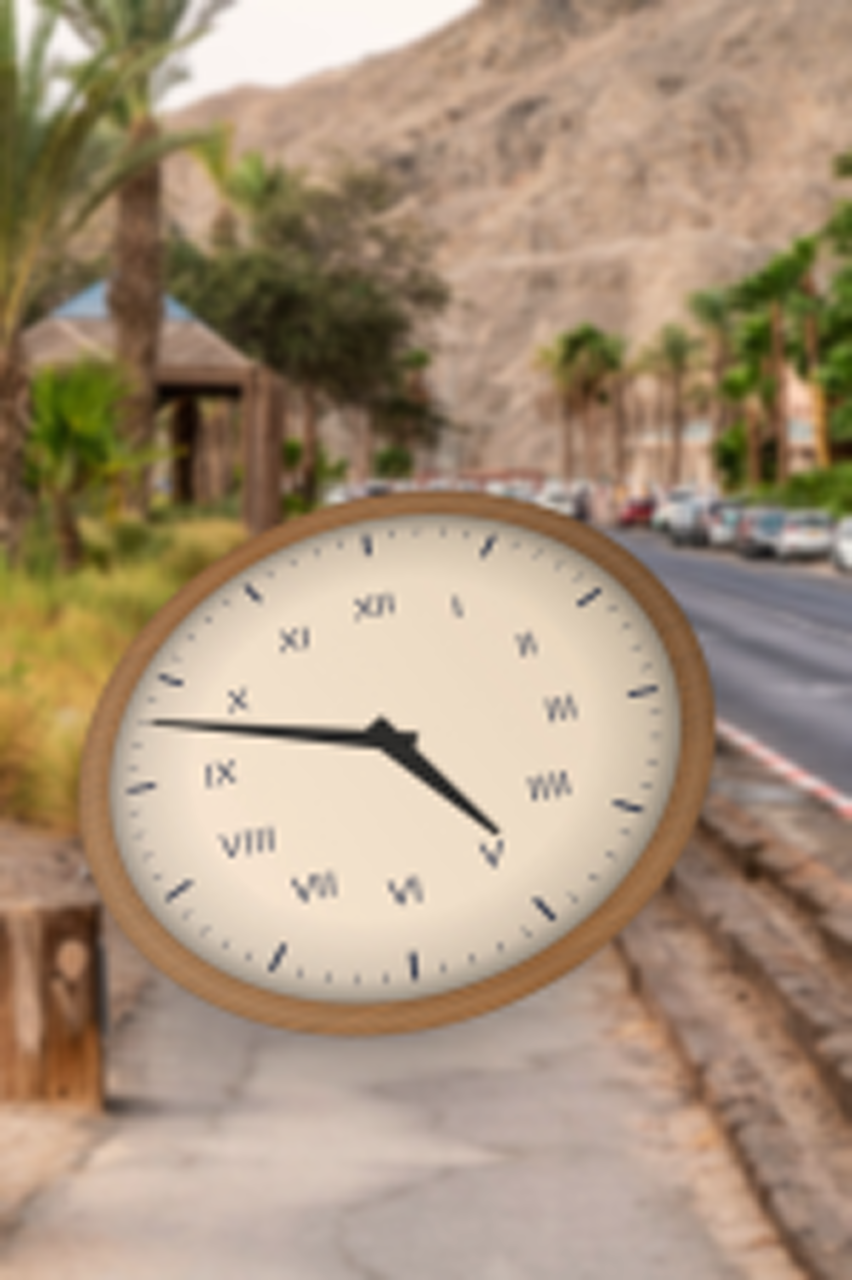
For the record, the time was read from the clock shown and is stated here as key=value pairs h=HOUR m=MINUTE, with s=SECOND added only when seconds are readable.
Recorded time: h=4 m=48
